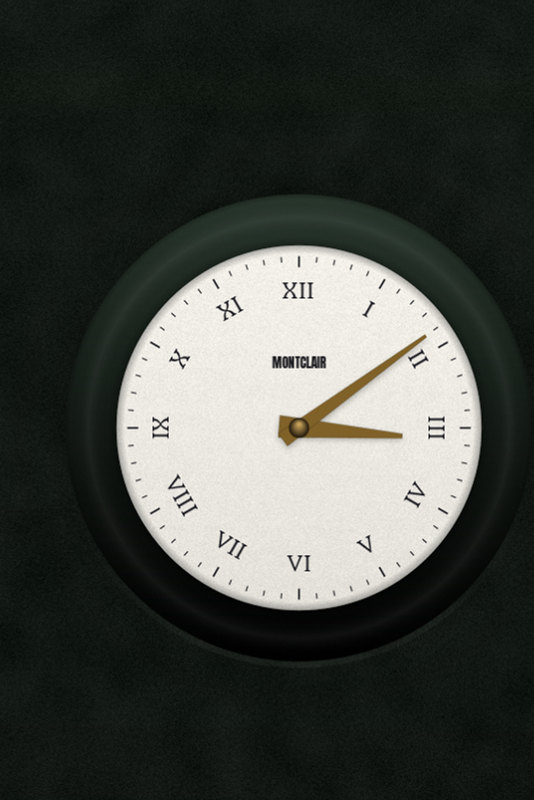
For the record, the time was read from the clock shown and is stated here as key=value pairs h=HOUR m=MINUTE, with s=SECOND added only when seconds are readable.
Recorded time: h=3 m=9
